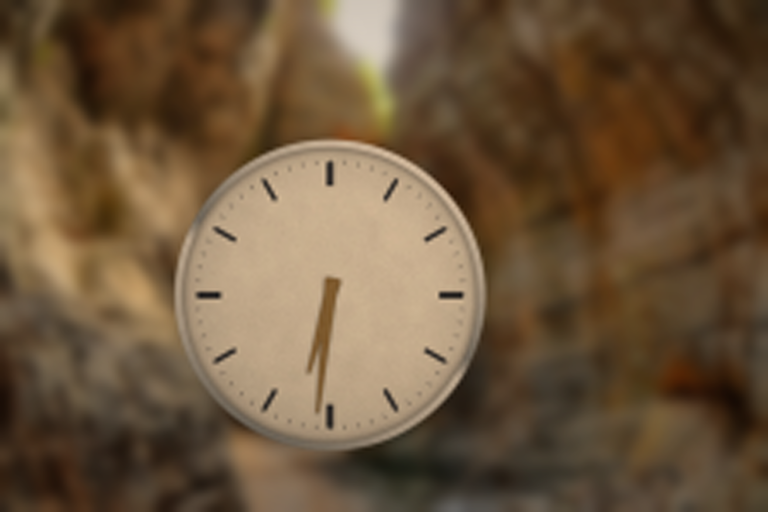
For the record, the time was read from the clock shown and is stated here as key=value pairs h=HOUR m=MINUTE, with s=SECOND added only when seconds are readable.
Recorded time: h=6 m=31
